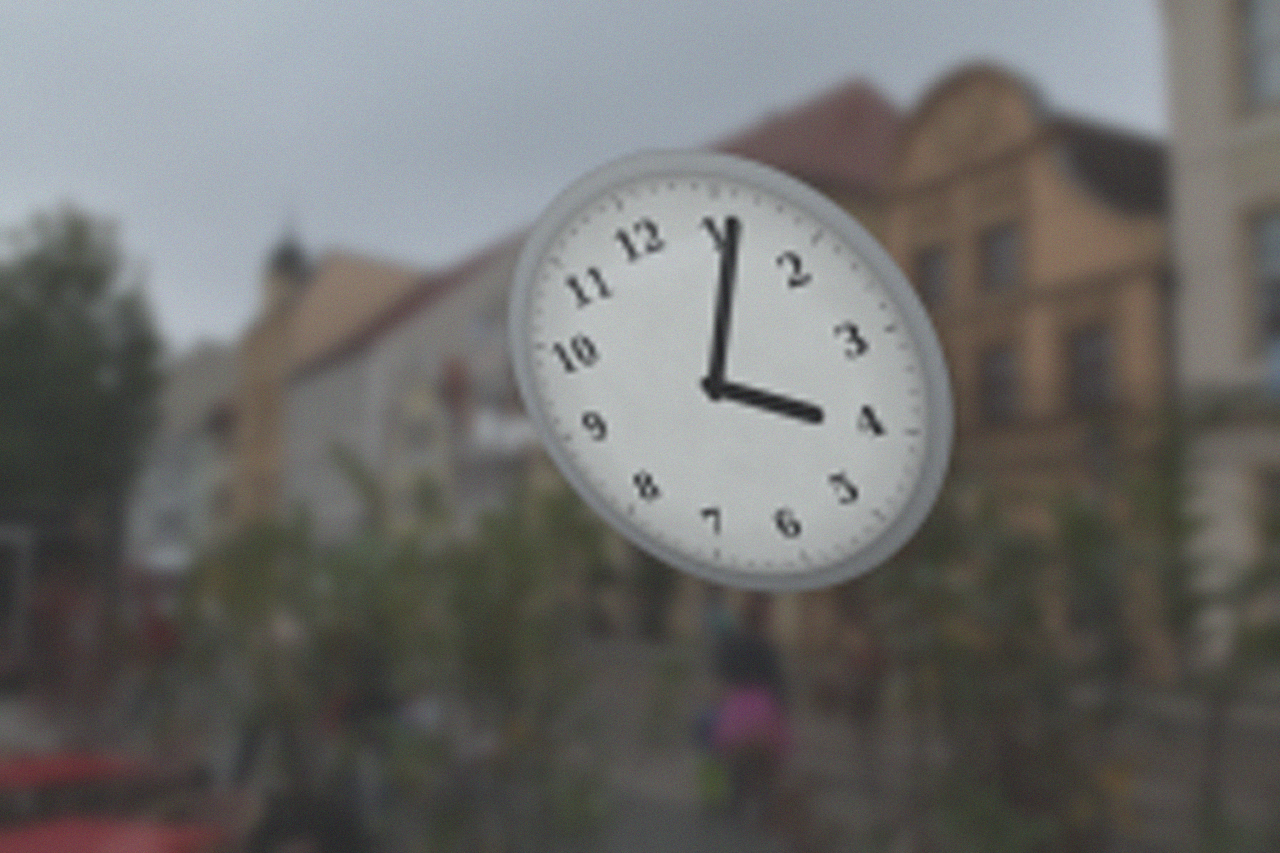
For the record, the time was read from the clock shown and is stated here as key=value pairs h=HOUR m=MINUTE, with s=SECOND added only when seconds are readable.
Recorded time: h=4 m=6
